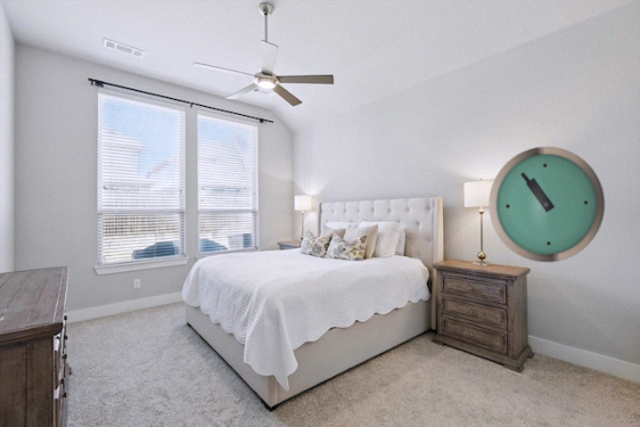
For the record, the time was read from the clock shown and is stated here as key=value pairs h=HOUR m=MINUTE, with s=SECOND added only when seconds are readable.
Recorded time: h=10 m=54
